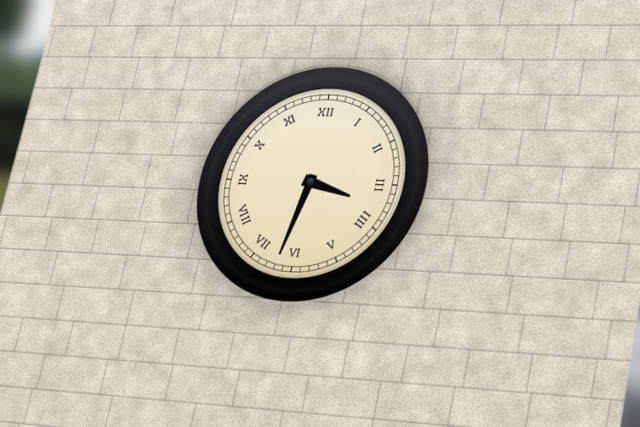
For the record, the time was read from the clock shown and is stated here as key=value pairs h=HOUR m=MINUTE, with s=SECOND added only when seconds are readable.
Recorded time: h=3 m=32
